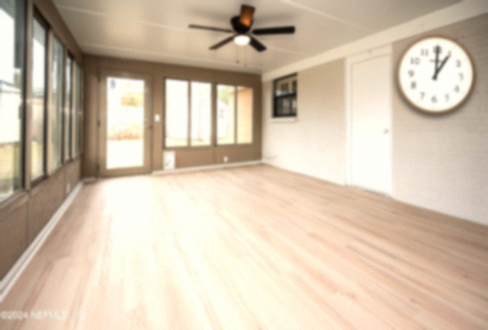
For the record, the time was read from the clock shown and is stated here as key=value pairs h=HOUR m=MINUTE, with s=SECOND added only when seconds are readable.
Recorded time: h=1 m=0
